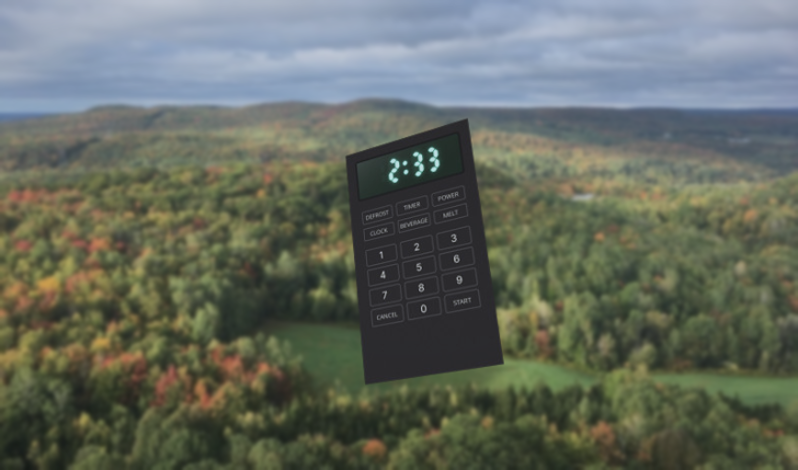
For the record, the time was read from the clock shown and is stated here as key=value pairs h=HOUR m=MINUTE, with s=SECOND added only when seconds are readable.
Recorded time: h=2 m=33
